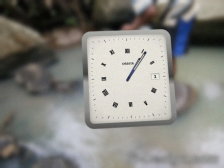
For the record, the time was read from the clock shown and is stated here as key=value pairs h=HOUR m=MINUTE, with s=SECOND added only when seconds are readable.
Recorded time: h=1 m=6
